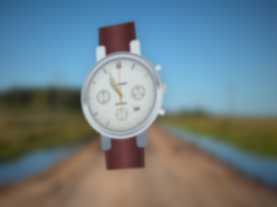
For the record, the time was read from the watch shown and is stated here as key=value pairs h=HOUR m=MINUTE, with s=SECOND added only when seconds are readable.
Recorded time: h=10 m=56
